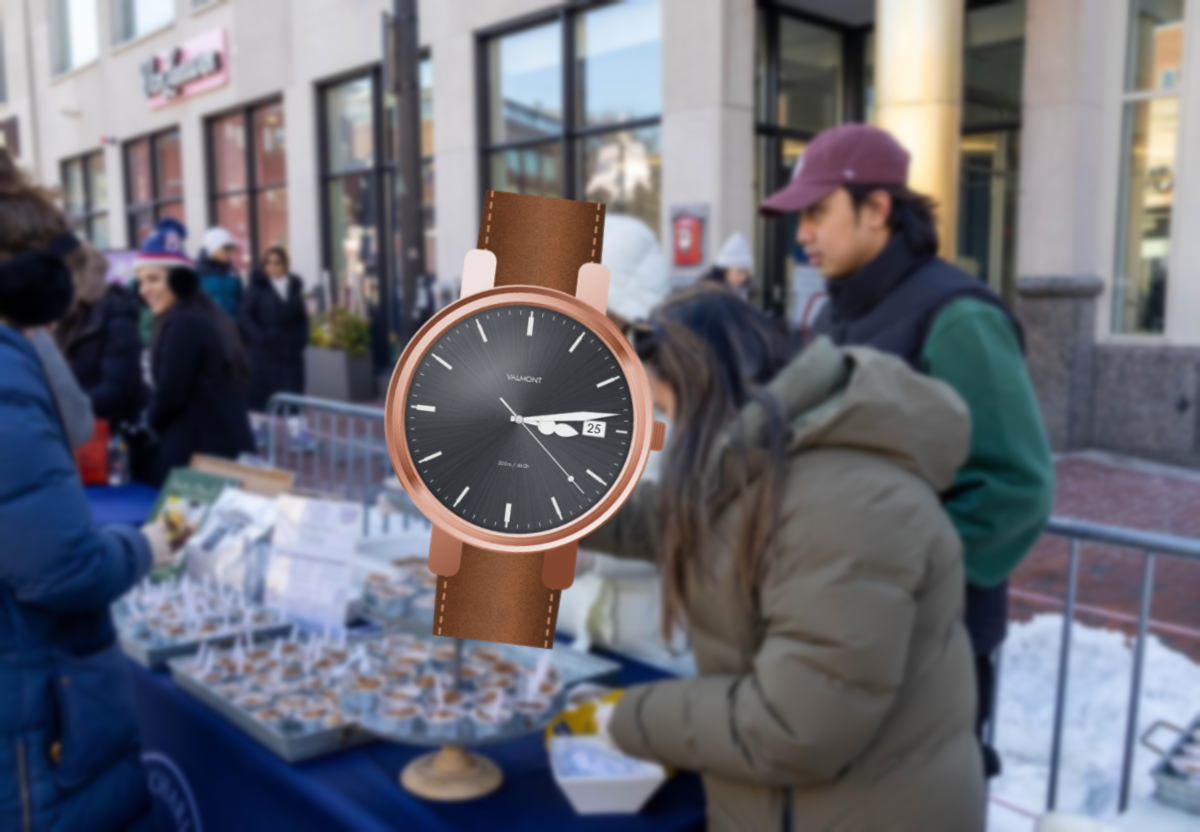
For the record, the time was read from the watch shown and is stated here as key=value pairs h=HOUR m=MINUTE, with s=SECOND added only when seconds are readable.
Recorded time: h=3 m=13 s=22
